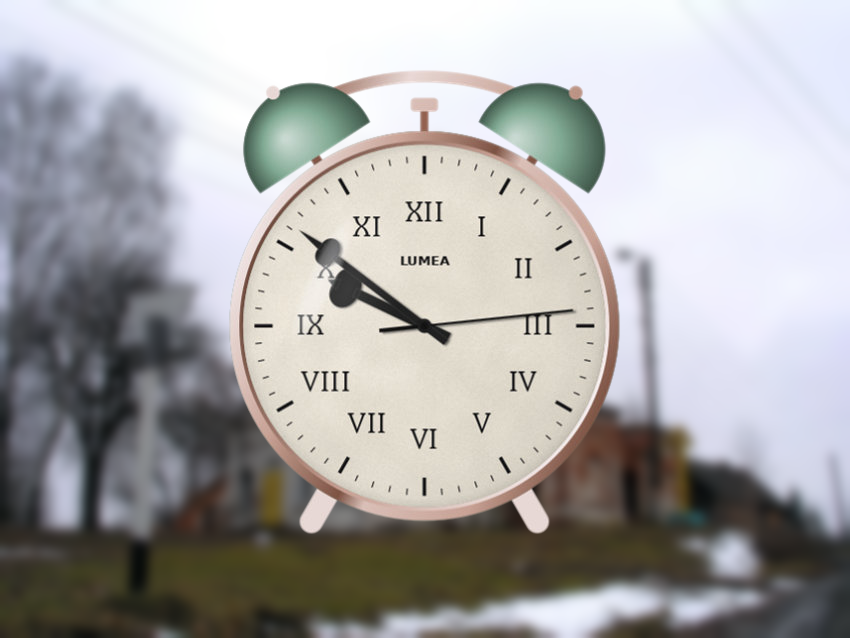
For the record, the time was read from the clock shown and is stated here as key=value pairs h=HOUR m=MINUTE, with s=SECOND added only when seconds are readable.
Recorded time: h=9 m=51 s=14
